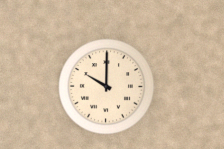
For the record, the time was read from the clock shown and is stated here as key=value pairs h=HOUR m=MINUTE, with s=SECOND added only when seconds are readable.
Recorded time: h=10 m=0
